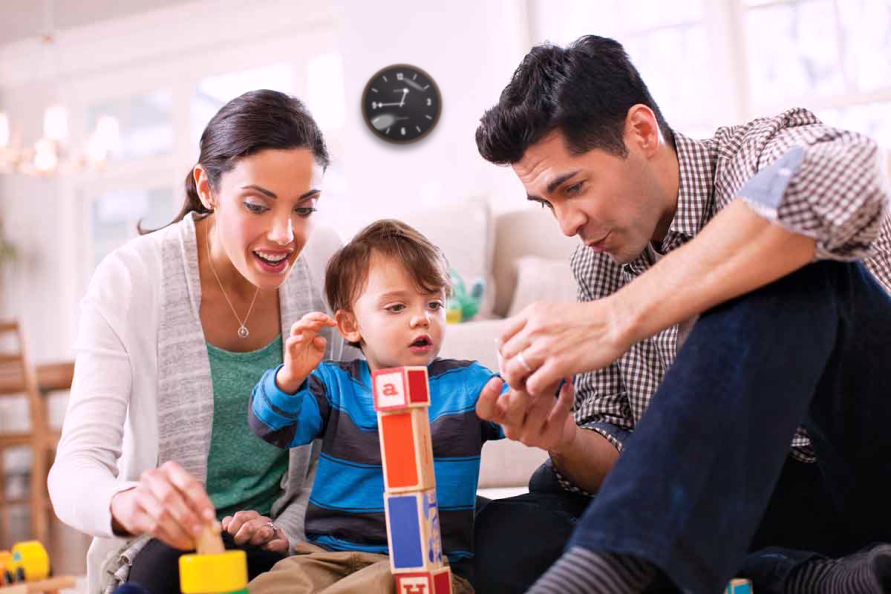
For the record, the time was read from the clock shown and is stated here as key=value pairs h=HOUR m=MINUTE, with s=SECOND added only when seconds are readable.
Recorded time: h=12 m=45
